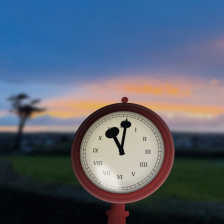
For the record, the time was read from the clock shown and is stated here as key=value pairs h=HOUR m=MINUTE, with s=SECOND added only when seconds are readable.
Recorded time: h=11 m=1
